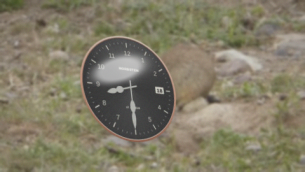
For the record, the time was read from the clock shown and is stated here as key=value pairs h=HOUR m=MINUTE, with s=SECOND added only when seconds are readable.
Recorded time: h=8 m=30
